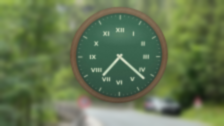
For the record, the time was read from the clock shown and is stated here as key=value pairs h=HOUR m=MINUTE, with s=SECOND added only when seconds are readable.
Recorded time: h=7 m=22
